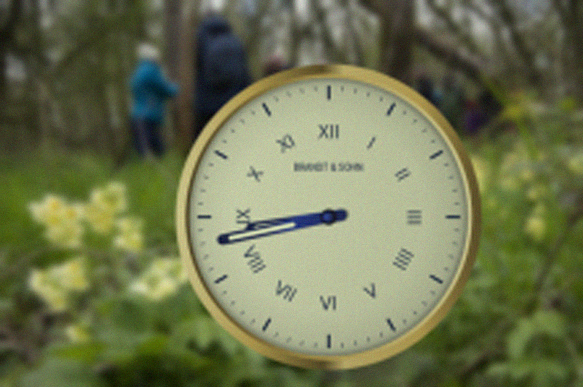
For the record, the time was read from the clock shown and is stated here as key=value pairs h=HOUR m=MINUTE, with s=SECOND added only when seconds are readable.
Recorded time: h=8 m=43
